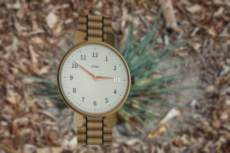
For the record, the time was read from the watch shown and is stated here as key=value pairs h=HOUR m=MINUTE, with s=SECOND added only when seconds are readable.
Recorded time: h=2 m=51
